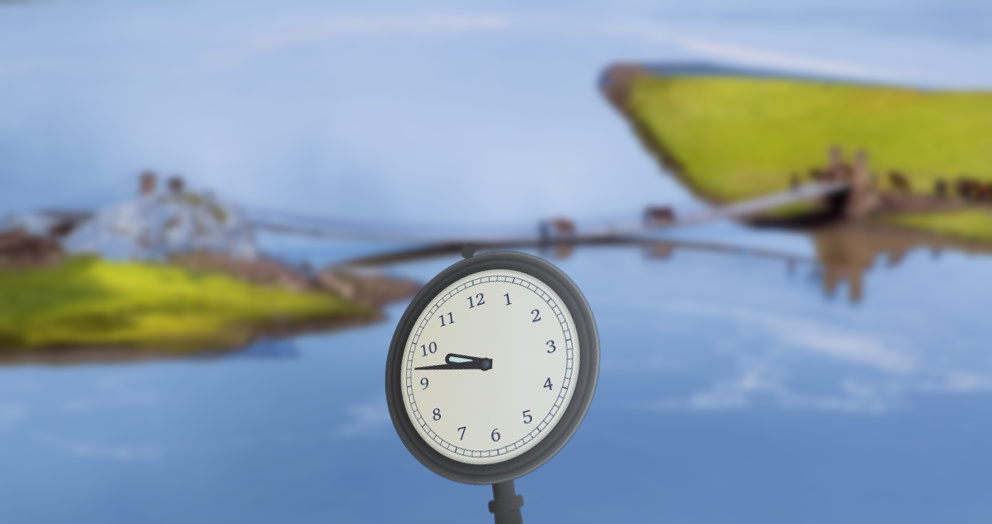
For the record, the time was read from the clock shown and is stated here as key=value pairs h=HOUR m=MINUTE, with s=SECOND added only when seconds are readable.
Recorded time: h=9 m=47
